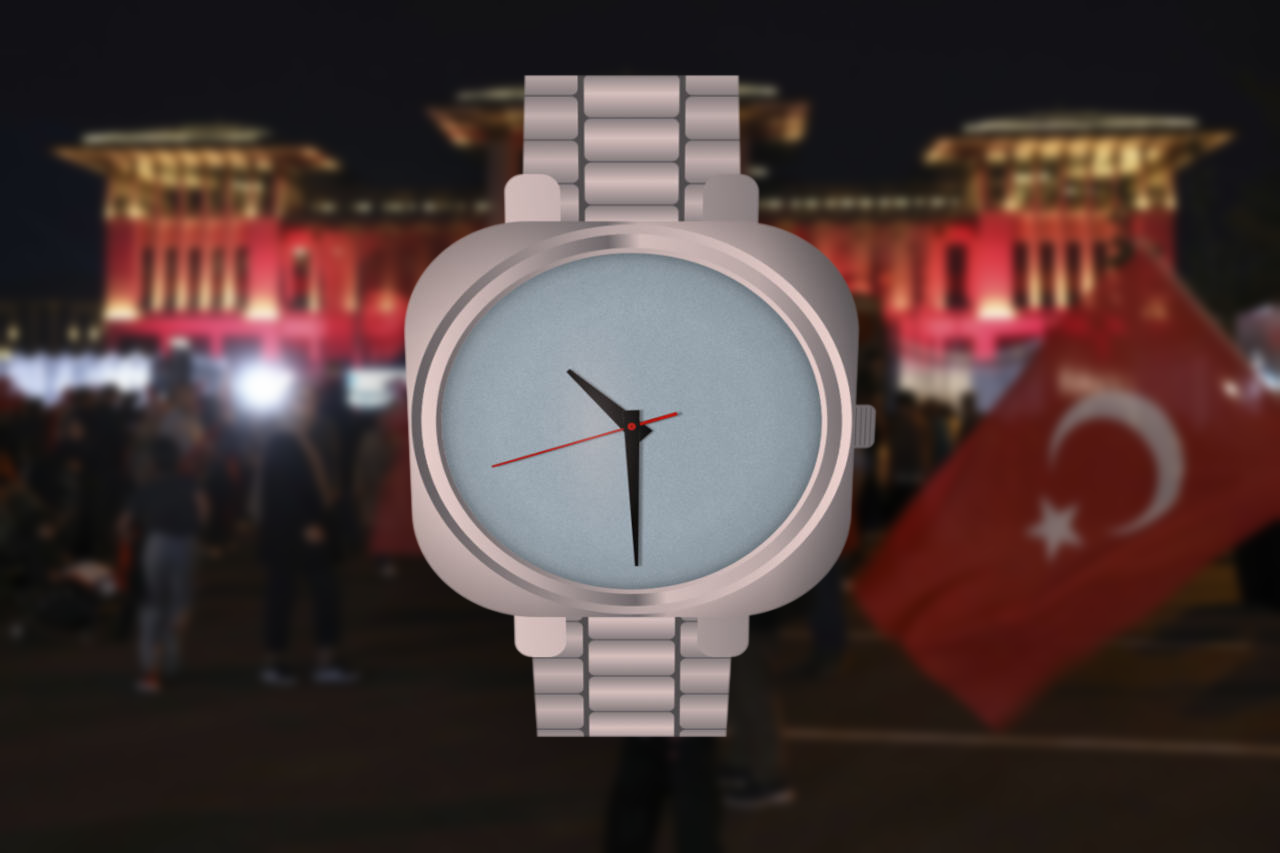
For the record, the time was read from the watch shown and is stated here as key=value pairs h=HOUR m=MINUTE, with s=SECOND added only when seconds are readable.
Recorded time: h=10 m=29 s=42
